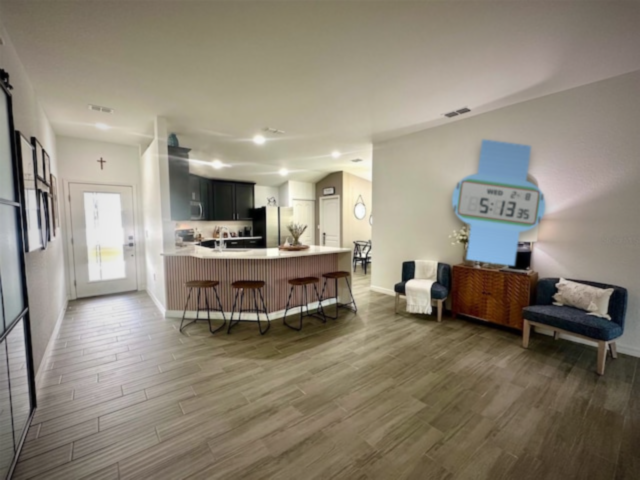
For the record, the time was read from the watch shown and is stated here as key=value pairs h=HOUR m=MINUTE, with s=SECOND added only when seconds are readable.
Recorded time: h=5 m=13
